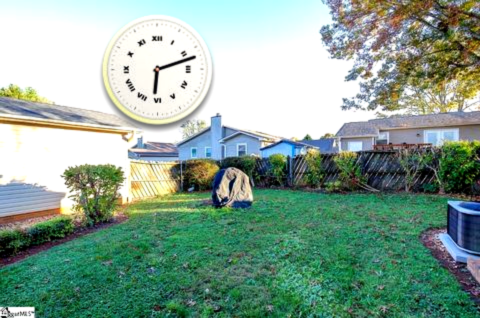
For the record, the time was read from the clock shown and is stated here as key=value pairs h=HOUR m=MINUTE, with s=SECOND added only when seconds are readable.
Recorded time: h=6 m=12
